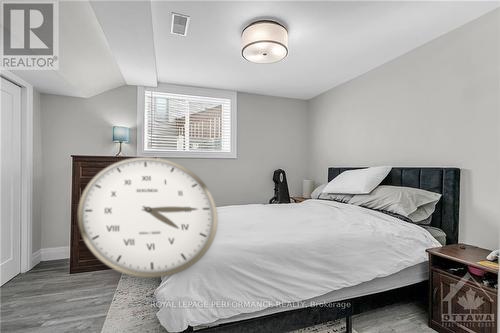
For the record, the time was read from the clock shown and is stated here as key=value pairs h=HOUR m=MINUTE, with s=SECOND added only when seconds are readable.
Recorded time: h=4 m=15
